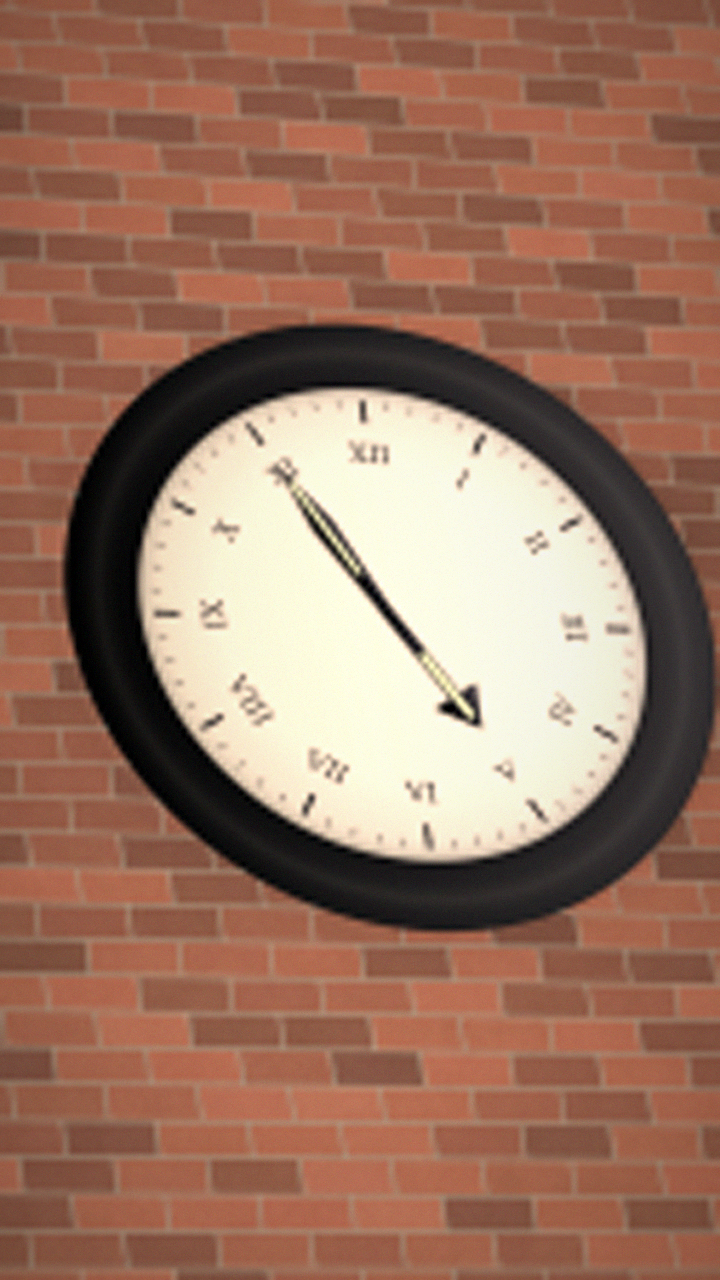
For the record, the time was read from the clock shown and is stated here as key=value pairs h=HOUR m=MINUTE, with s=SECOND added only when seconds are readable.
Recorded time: h=4 m=55
